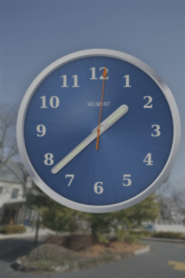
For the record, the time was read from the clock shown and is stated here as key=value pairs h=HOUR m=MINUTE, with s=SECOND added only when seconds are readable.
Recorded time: h=1 m=38 s=1
